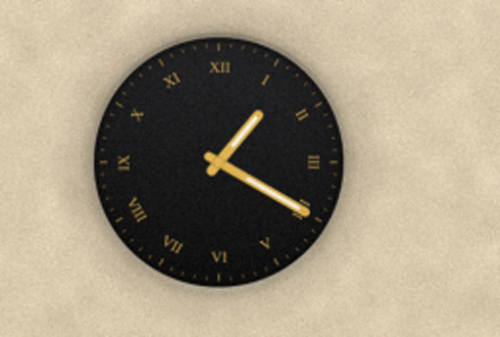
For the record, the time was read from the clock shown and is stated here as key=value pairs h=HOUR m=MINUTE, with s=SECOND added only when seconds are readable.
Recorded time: h=1 m=20
